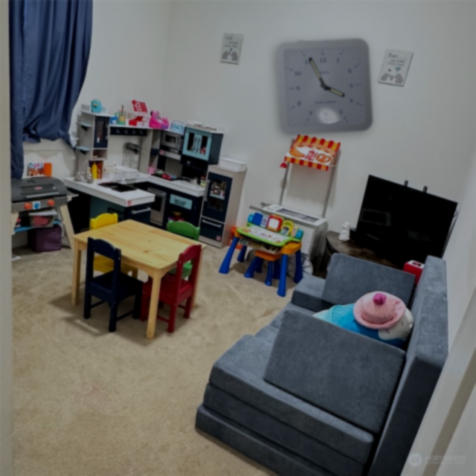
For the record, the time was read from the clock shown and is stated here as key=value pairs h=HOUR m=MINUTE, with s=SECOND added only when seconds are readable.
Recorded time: h=3 m=56
